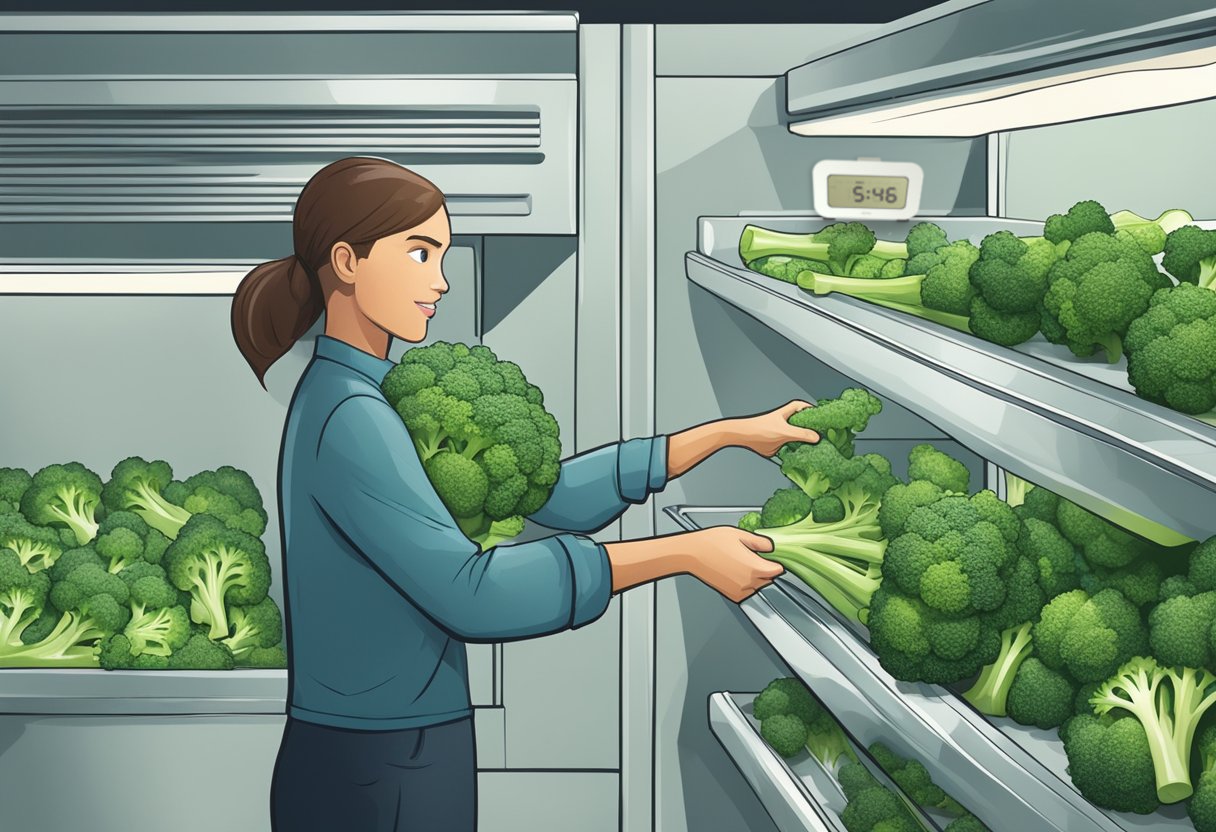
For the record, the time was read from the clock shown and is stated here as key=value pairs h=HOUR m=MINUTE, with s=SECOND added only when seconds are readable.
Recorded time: h=5 m=46
